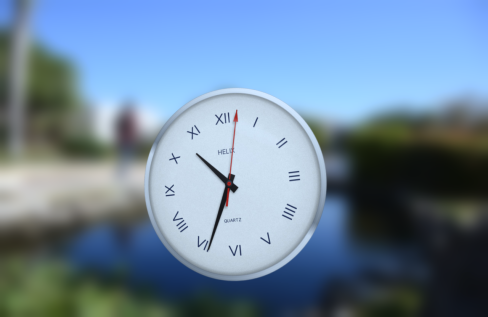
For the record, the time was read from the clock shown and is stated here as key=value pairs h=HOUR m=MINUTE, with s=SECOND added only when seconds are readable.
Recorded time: h=10 m=34 s=2
